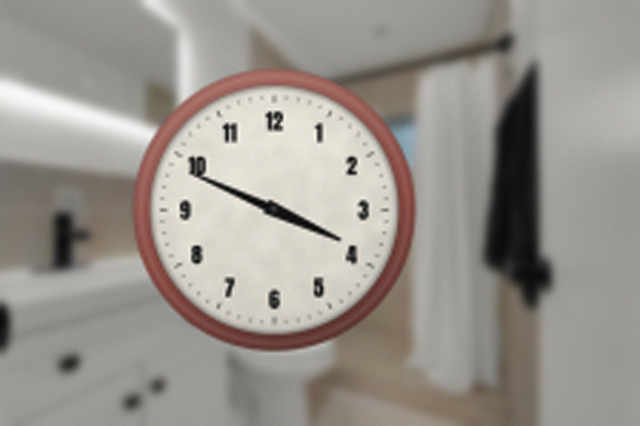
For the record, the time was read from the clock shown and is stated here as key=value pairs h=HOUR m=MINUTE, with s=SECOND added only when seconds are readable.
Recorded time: h=3 m=49
